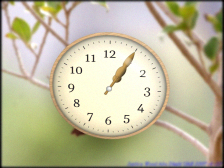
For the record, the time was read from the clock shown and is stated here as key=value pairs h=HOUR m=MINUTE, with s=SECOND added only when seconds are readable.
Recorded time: h=1 m=5
